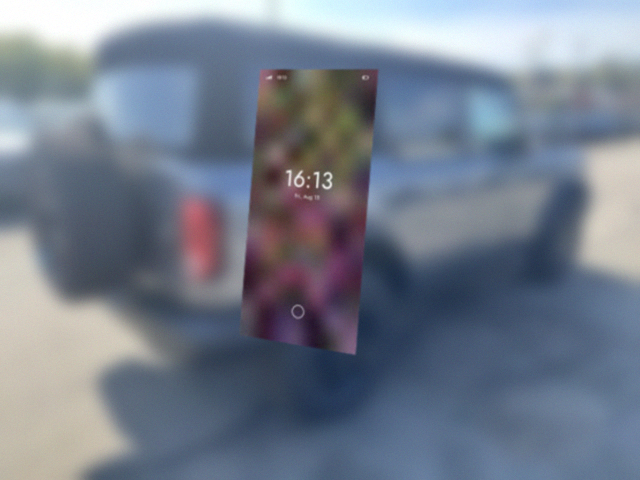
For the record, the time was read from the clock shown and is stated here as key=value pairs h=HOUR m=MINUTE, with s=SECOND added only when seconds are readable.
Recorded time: h=16 m=13
